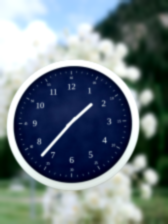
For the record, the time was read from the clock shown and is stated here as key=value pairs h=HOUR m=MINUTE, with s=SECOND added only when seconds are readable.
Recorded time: h=1 m=37
